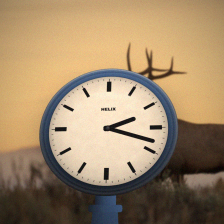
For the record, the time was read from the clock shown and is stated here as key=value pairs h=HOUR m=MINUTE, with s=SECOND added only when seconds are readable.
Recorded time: h=2 m=18
